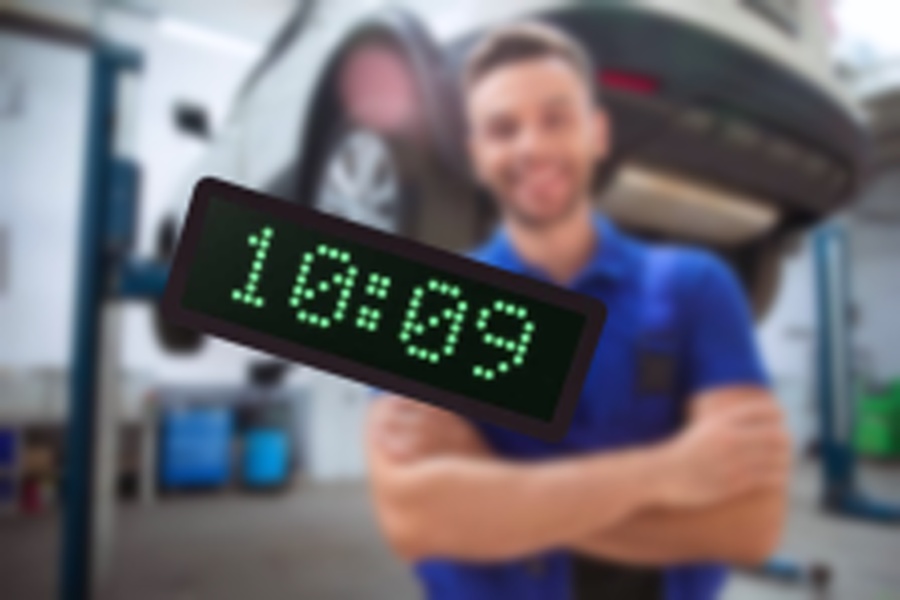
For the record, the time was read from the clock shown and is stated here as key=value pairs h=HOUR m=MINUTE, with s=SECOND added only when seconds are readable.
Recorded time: h=10 m=9
